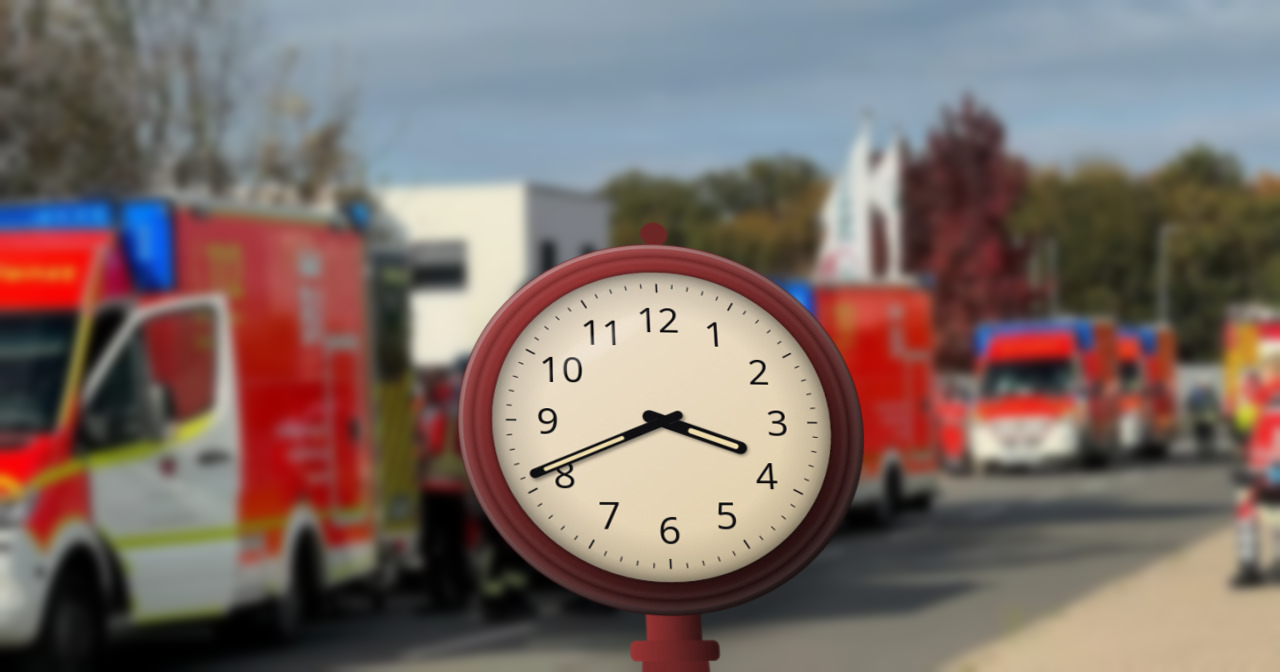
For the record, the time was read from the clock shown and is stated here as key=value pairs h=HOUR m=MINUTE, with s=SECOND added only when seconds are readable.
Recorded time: h=3 m=41
